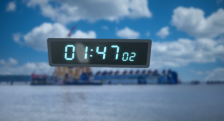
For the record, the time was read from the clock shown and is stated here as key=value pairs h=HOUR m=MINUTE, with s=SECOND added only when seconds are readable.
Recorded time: h=1 m=47 s=2
